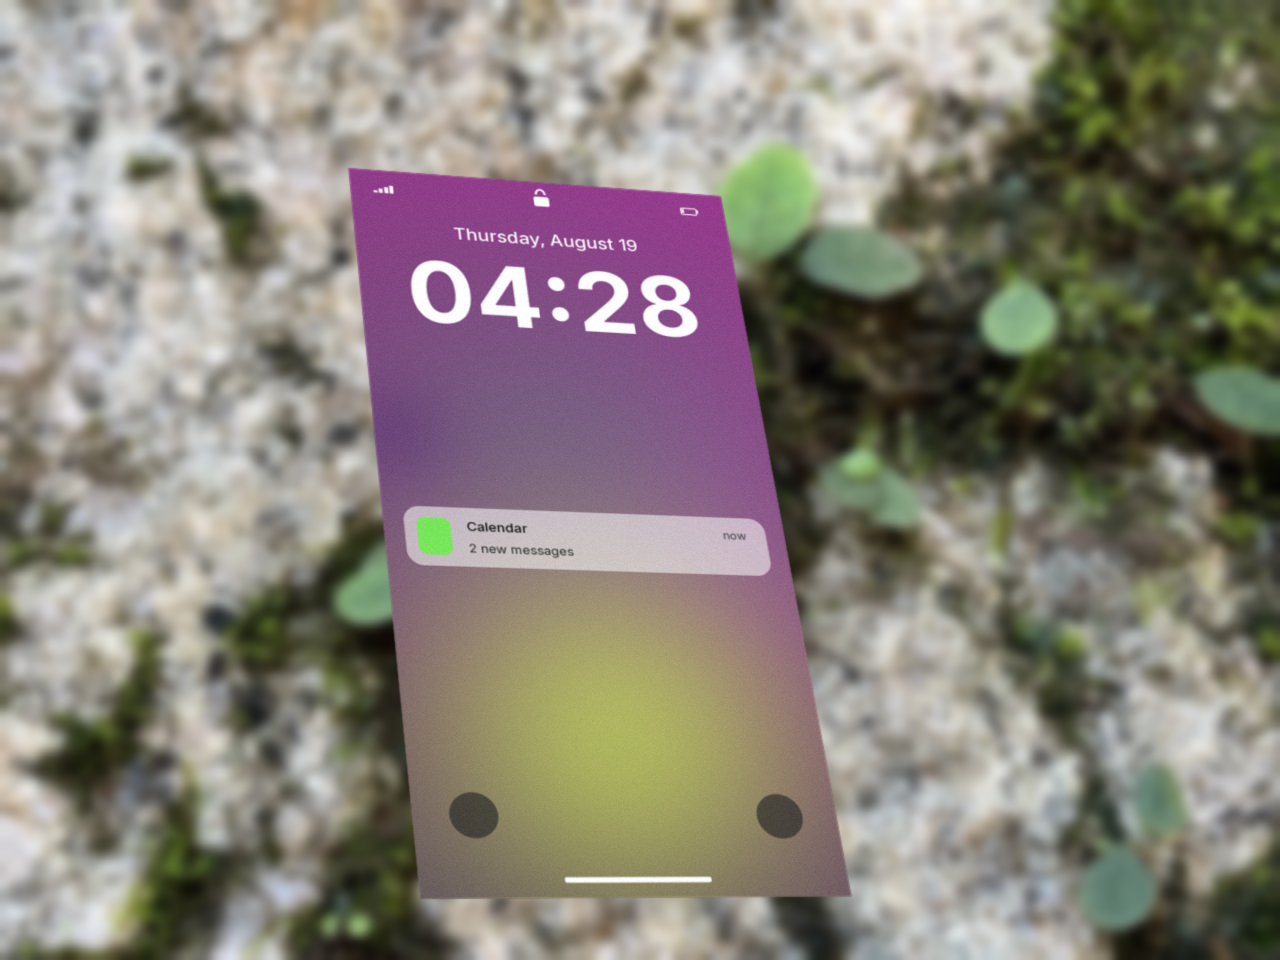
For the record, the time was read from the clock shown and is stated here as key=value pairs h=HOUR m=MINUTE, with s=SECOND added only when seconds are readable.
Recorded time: h=4 m=28
